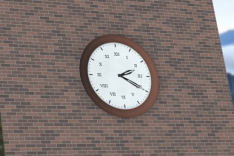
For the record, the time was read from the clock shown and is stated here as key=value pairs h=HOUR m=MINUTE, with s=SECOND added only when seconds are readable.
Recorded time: h=2 m=20
